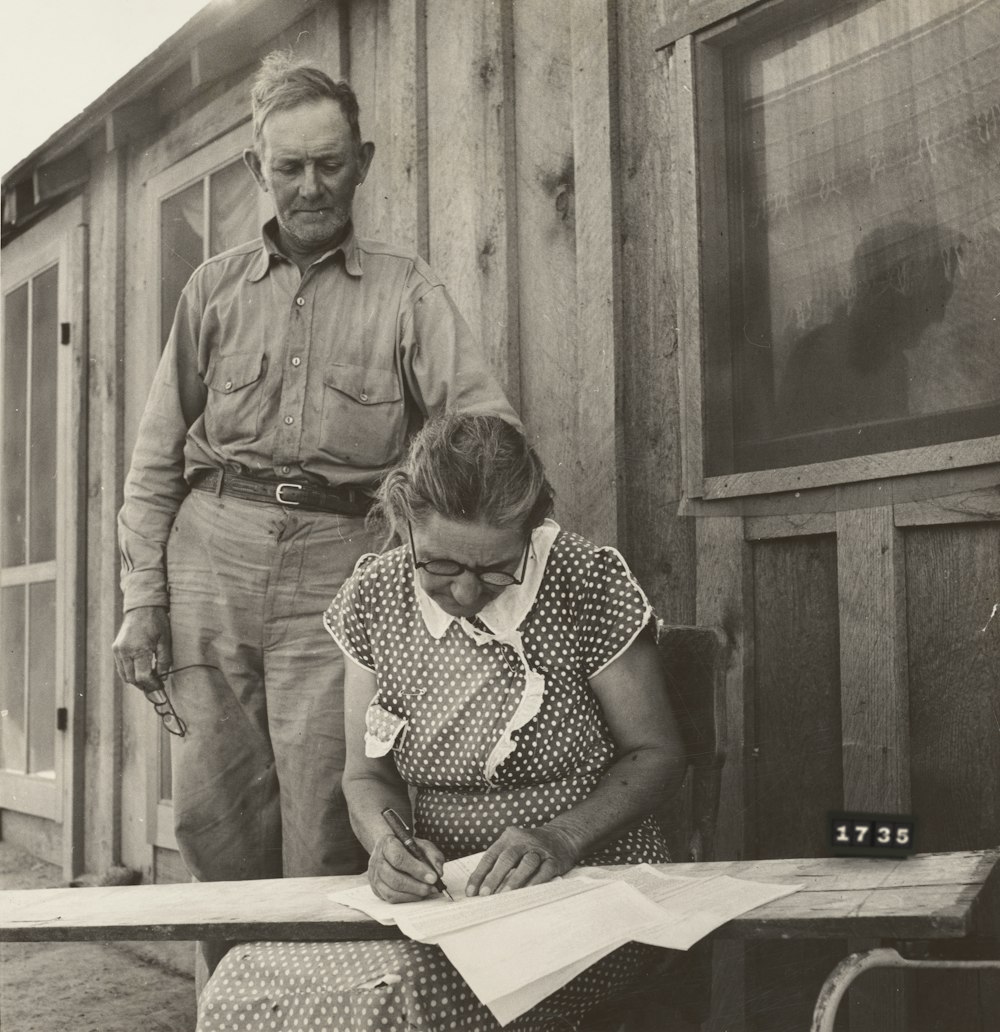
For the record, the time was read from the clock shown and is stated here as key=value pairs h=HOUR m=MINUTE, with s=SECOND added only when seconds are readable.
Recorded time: h=17 m=35
